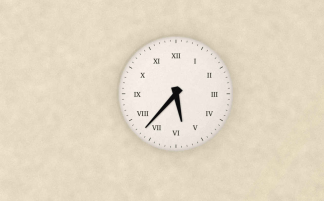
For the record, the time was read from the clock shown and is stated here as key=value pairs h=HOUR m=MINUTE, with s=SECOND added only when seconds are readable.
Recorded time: h=5 m=37
